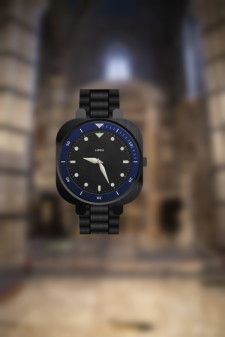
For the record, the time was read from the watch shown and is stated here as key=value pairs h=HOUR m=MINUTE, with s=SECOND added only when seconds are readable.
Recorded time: h=9 m=26
